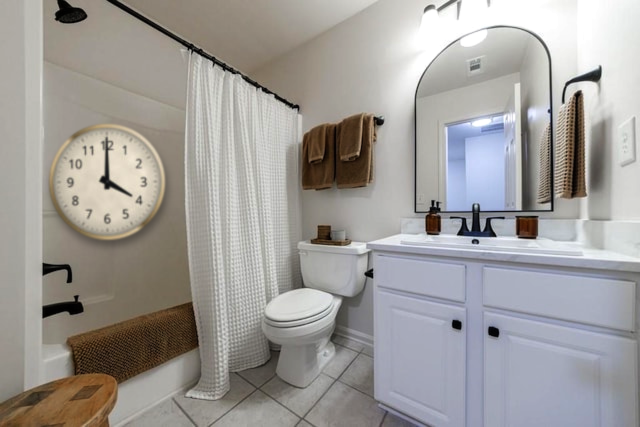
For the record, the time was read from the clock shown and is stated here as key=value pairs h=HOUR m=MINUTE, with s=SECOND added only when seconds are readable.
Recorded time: h=4 m=0
